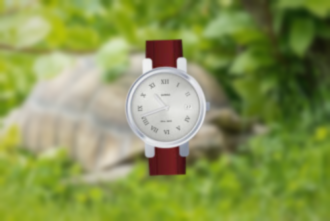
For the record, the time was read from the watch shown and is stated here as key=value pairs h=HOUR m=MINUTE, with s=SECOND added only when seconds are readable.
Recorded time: h=10 m=42
